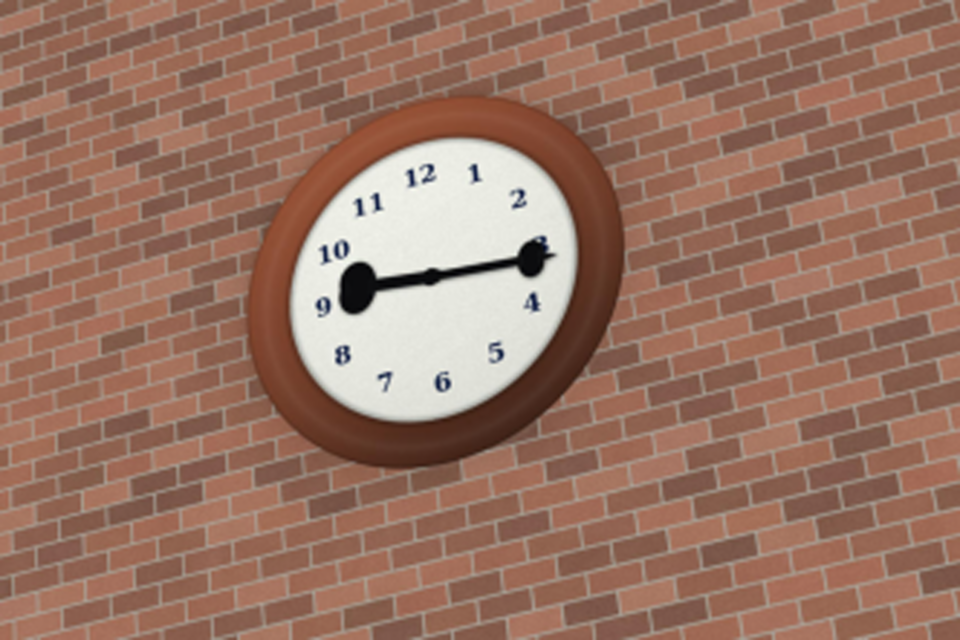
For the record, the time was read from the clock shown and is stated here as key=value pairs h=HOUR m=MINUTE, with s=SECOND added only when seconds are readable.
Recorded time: h=9 m=16
